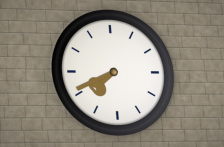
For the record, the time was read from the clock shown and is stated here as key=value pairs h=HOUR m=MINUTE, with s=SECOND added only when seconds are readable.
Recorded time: h=7 m=41
